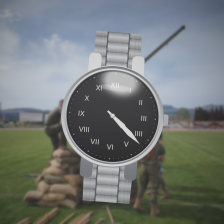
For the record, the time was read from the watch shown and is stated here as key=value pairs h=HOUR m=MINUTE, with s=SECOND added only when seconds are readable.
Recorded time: h=4 m=22
